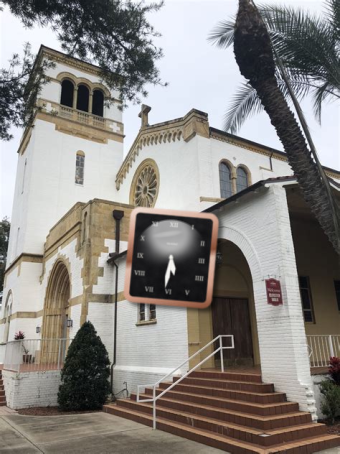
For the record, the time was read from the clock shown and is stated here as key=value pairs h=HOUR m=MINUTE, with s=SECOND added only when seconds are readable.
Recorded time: h=5 m=31
